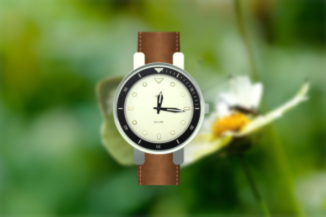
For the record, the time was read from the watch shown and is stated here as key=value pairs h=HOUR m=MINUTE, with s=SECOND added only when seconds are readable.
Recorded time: h=12 m=16
